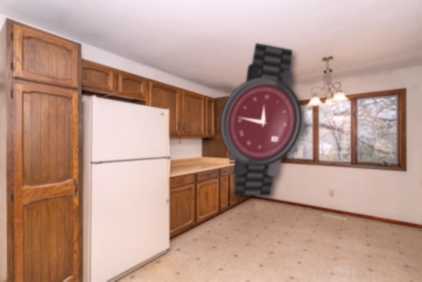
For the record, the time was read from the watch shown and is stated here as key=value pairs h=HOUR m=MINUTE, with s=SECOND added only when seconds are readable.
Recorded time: h=11 m=46
